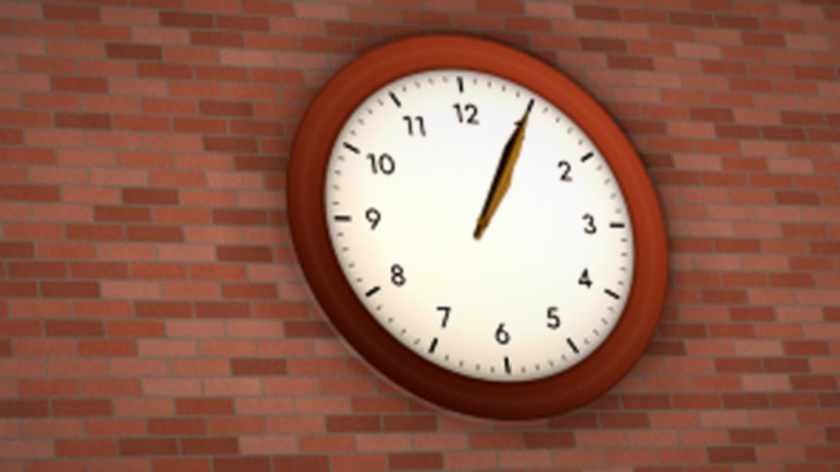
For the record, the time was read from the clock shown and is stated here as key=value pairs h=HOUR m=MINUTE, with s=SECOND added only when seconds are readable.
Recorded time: h=1 m=5
